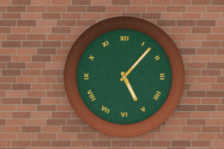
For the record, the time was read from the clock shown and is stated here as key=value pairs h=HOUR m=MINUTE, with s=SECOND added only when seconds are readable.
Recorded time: h=5 m=7
